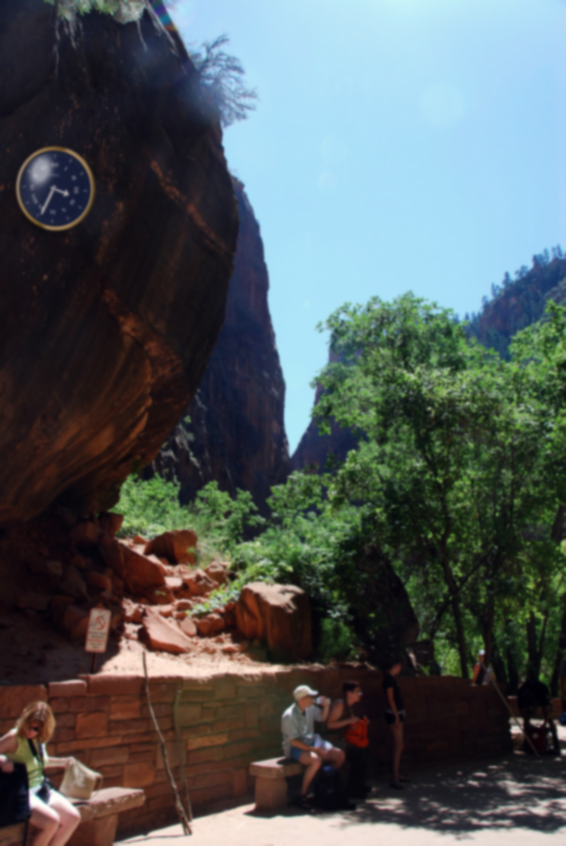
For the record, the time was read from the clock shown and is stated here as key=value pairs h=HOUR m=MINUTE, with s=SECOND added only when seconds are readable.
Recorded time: h=3 m=34
